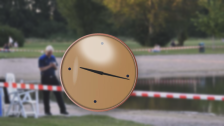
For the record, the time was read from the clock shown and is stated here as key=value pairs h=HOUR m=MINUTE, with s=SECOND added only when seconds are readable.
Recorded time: h=9 m=16
